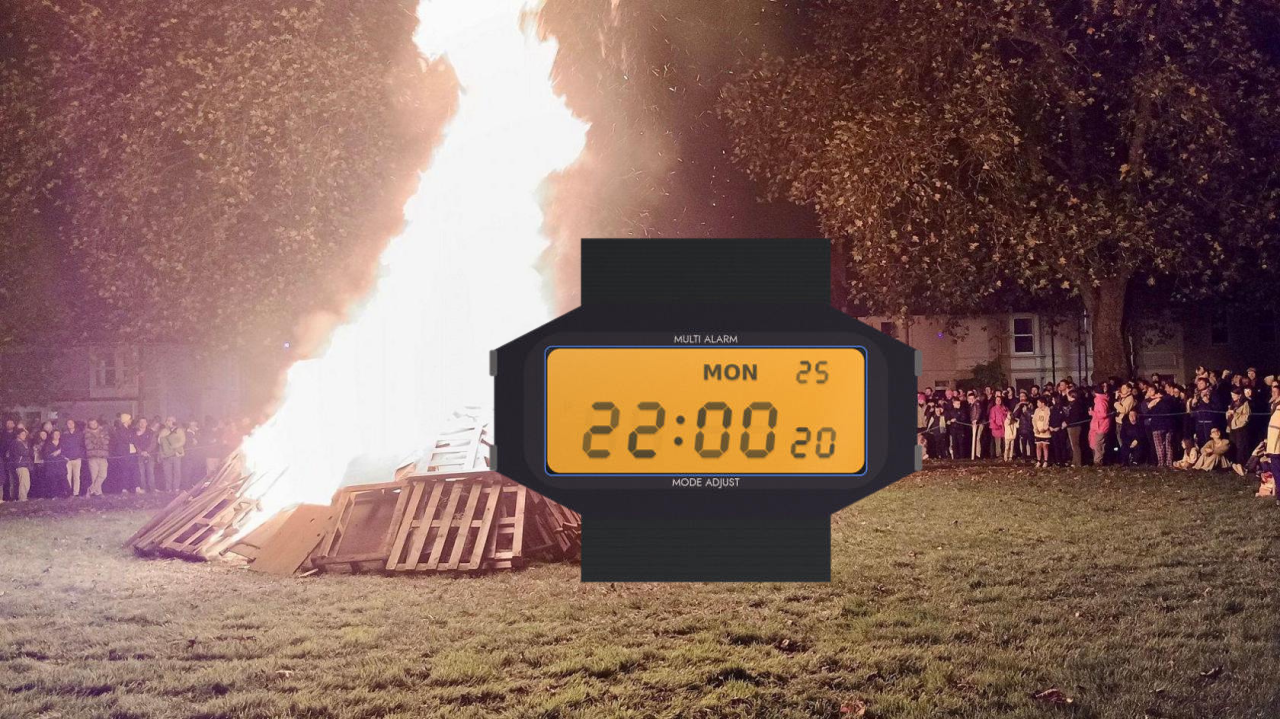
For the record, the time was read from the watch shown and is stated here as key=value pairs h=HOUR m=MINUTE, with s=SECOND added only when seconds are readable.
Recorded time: h=22 m=0 s=20
